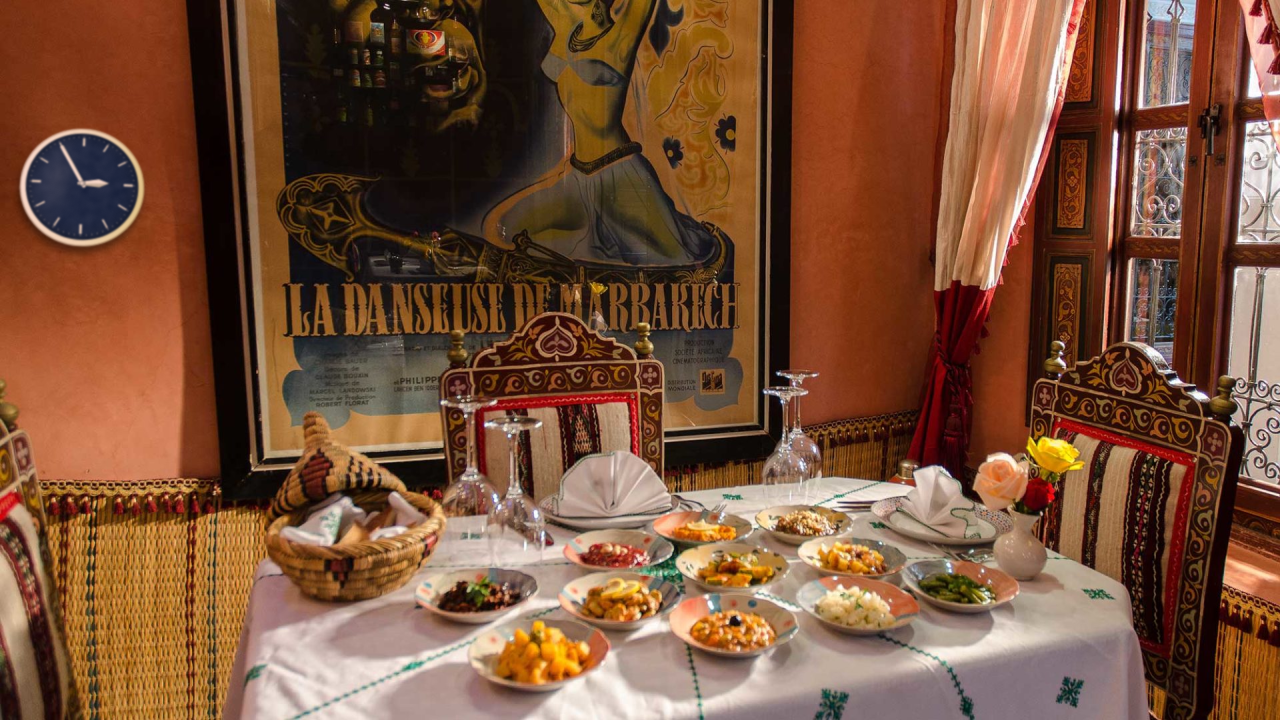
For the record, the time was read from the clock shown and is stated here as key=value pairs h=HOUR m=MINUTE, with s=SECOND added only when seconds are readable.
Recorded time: h=2 m=55
